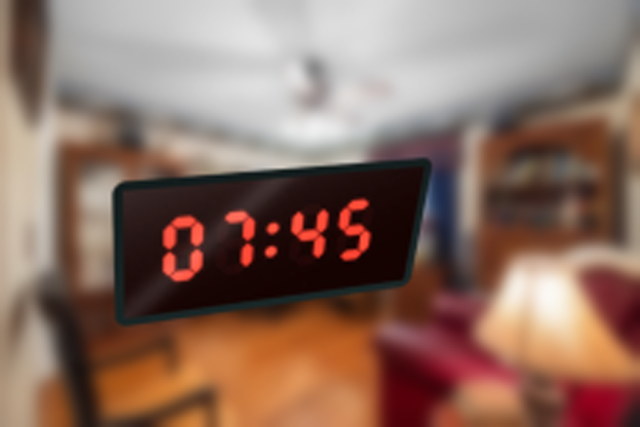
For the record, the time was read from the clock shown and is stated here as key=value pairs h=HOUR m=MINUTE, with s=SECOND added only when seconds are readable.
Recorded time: h=7 m=45
